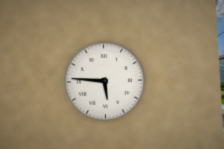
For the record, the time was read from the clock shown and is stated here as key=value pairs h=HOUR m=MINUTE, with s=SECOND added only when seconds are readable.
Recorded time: h=5 m=46
